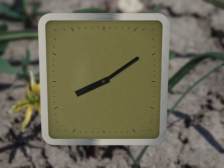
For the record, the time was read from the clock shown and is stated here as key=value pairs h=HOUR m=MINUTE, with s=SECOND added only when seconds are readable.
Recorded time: h=8 m=9
